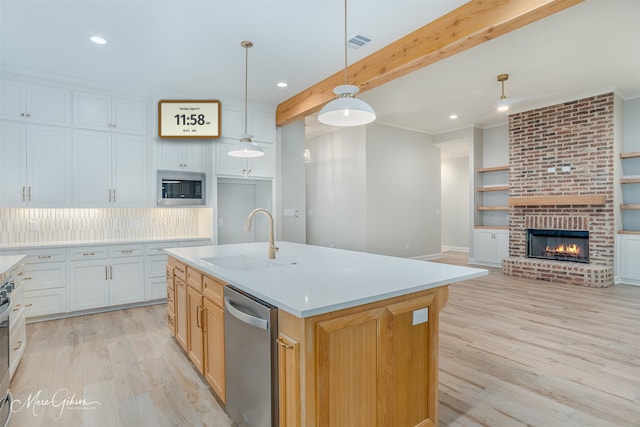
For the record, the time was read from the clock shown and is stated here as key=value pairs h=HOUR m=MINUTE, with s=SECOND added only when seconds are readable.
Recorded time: h=11 m=58
